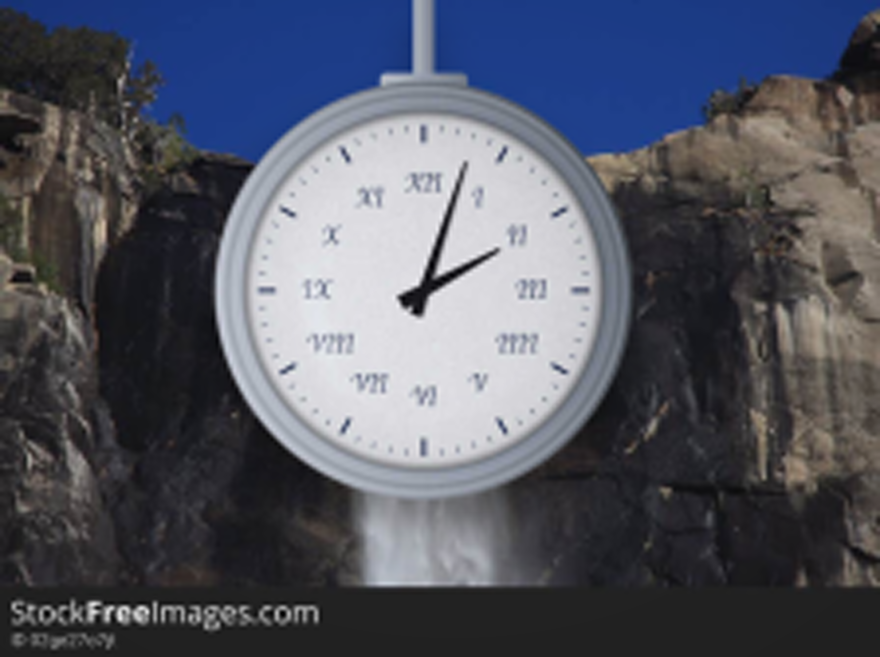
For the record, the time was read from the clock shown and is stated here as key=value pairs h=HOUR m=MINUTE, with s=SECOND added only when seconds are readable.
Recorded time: h=2 m=3
